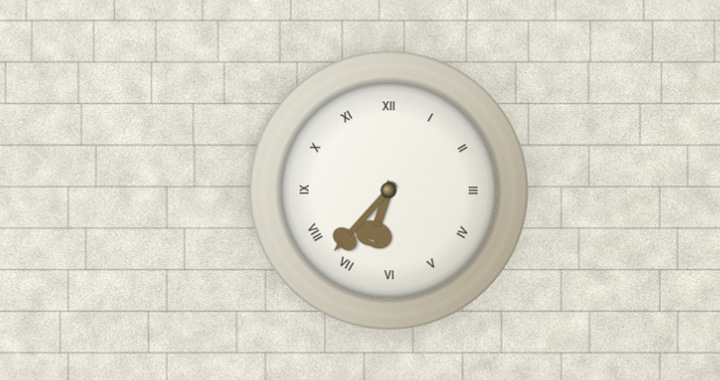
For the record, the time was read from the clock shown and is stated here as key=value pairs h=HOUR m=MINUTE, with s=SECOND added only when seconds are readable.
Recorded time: h=6 m=37
